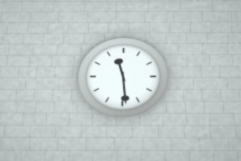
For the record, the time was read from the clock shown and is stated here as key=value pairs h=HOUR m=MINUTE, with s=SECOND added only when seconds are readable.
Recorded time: h=11 m=29
